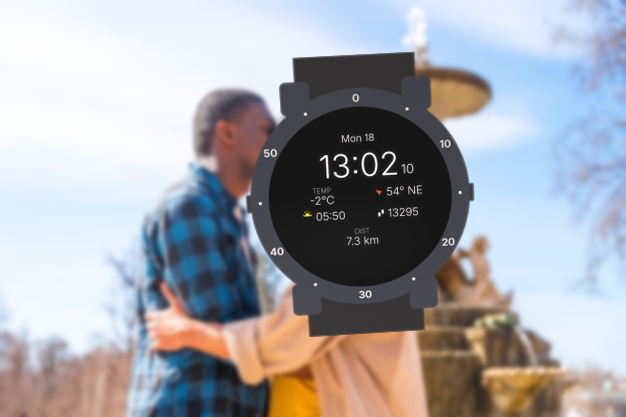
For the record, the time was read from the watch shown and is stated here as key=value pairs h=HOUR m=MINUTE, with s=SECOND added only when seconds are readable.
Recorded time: h=13 m=2 s=10
